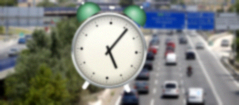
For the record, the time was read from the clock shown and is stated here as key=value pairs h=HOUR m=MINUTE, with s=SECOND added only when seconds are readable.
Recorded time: h=5 m=6
